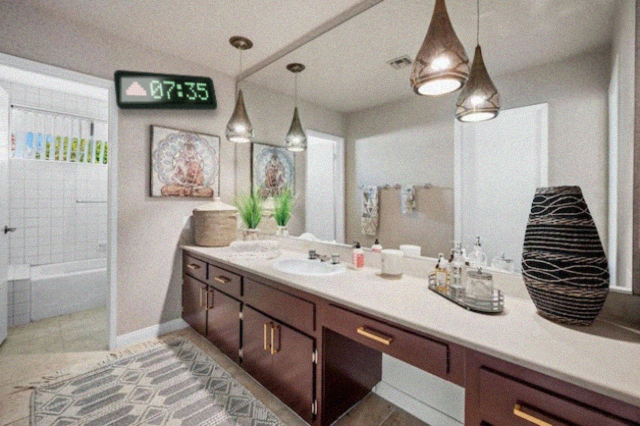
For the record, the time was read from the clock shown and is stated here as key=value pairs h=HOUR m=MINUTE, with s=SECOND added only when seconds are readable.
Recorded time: h=7 m=35
